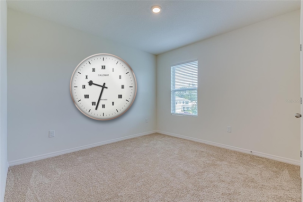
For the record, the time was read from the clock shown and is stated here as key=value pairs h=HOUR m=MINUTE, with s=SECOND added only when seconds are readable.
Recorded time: h=9 m=33
